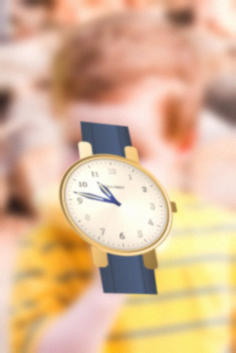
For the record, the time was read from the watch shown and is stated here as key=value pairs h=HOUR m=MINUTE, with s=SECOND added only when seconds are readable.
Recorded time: h=10 m=47
